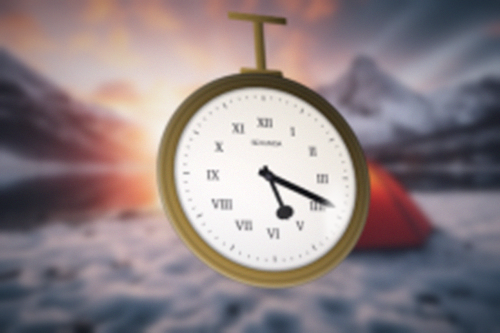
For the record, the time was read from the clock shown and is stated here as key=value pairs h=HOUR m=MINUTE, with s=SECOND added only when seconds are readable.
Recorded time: h=5 m=19
